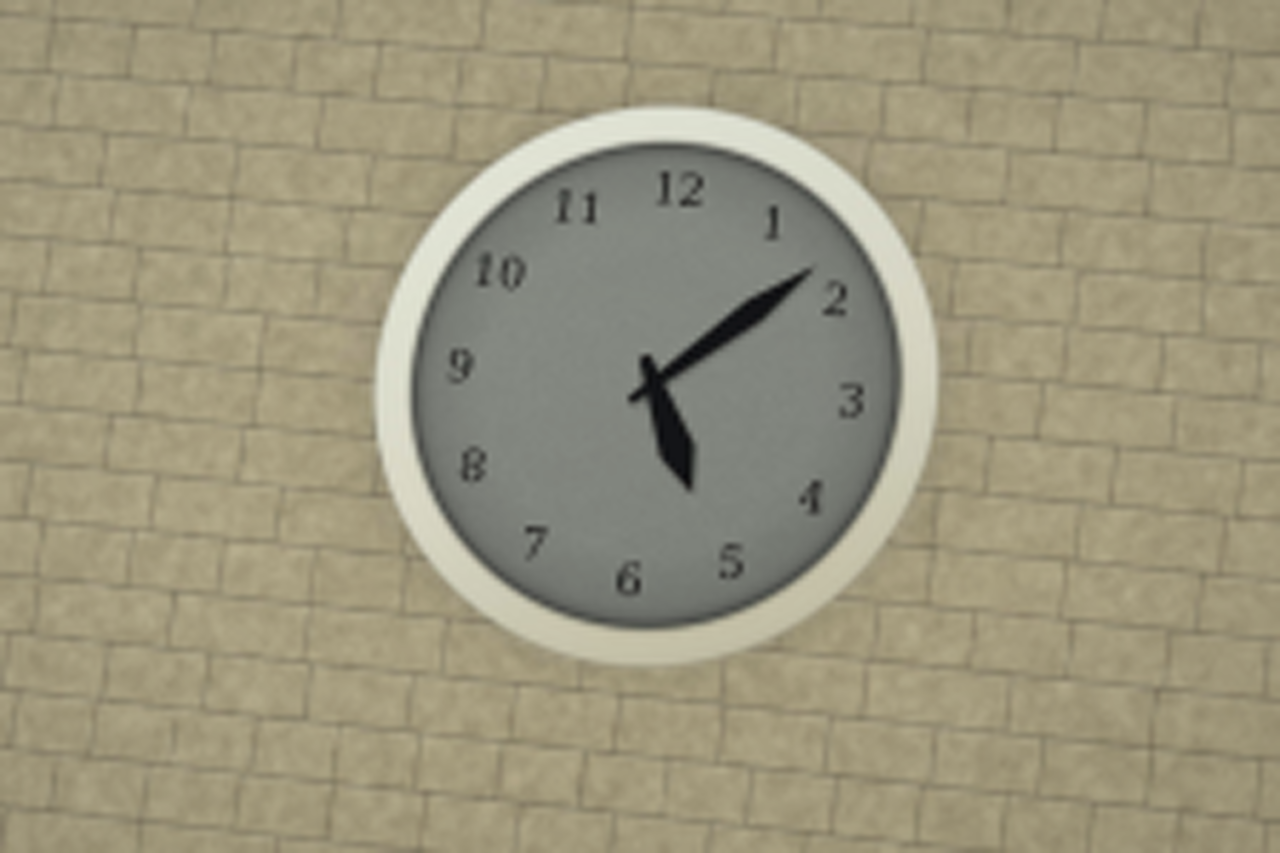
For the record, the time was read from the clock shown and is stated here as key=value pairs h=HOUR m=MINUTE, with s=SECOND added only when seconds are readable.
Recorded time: h=5 m=8
